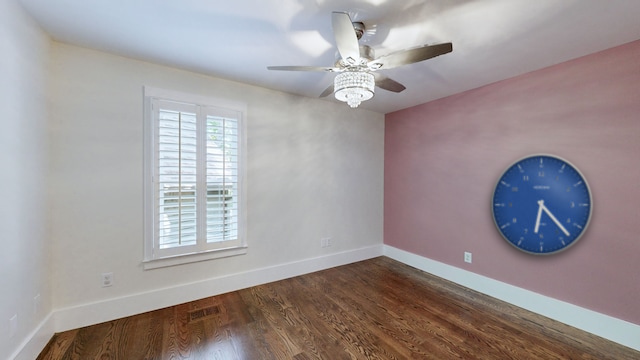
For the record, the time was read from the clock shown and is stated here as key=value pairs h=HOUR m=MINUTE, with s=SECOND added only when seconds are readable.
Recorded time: h=6 m=23
